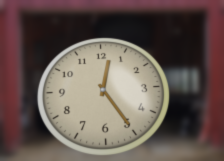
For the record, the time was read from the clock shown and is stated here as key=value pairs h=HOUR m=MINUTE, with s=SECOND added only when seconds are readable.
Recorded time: h=12 m=25
